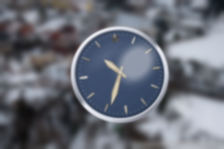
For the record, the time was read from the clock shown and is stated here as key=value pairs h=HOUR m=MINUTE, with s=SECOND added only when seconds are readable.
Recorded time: h=10 m=34
